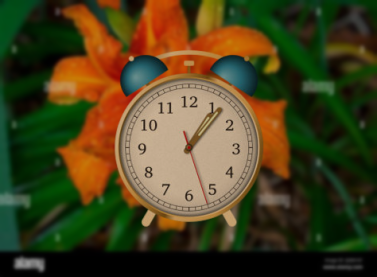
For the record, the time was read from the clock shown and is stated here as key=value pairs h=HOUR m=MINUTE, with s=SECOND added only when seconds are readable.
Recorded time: h=1 m=6 s=27
